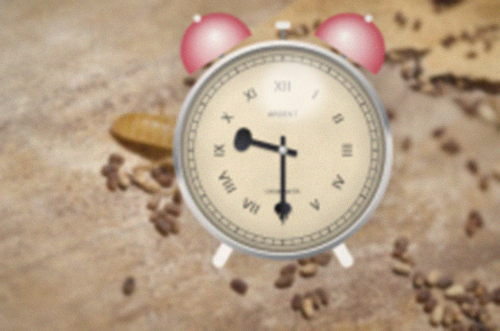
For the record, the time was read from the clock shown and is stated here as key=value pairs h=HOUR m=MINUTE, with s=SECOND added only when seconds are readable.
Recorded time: h=9 m=30
